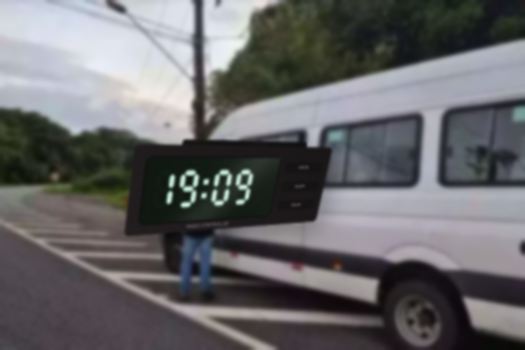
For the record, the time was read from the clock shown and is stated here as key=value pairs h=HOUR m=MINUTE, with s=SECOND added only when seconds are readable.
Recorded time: h=19 m=9
